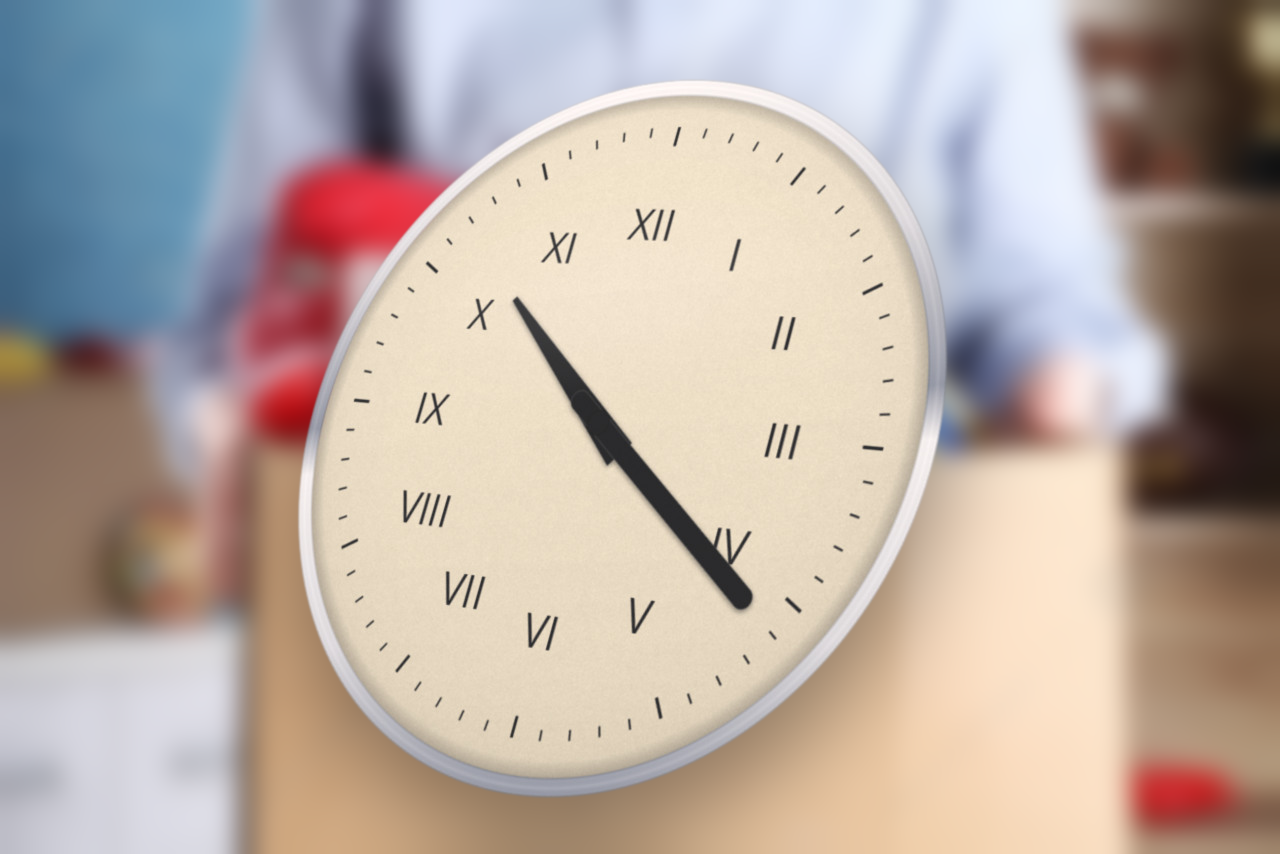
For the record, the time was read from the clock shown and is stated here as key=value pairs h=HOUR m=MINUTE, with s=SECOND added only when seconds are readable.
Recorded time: h=10 m=21
